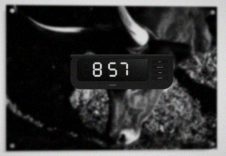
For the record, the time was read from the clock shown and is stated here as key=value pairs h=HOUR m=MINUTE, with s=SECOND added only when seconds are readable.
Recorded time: h=8 m=57
